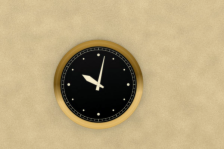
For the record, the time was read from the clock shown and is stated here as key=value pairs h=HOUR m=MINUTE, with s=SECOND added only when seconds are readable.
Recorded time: h=10 m=2
